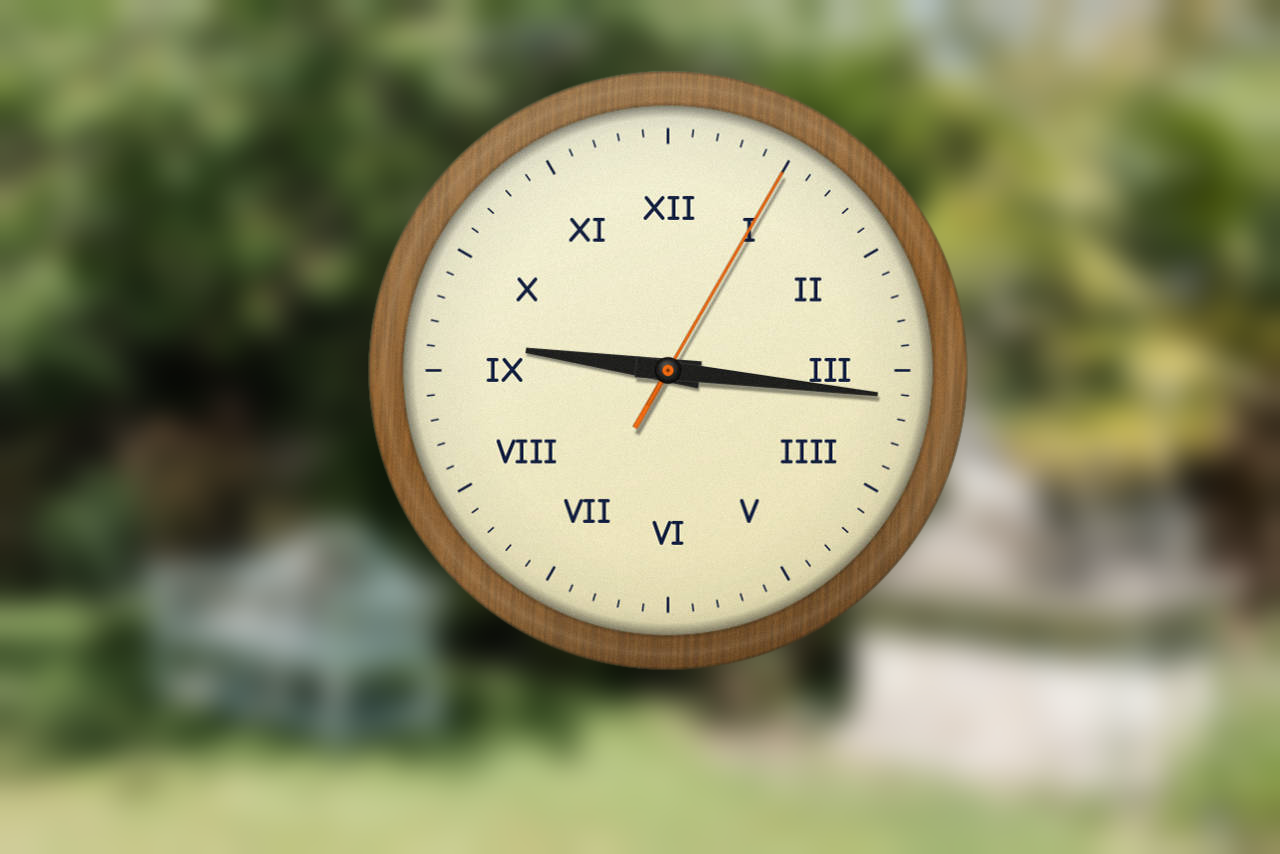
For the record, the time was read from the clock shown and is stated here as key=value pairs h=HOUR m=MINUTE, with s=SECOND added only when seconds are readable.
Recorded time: h=9 m=16 s=5
